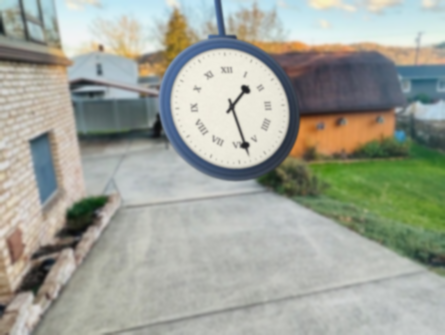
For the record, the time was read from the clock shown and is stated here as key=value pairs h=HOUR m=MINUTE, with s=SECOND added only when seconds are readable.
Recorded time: h=1 m=28
